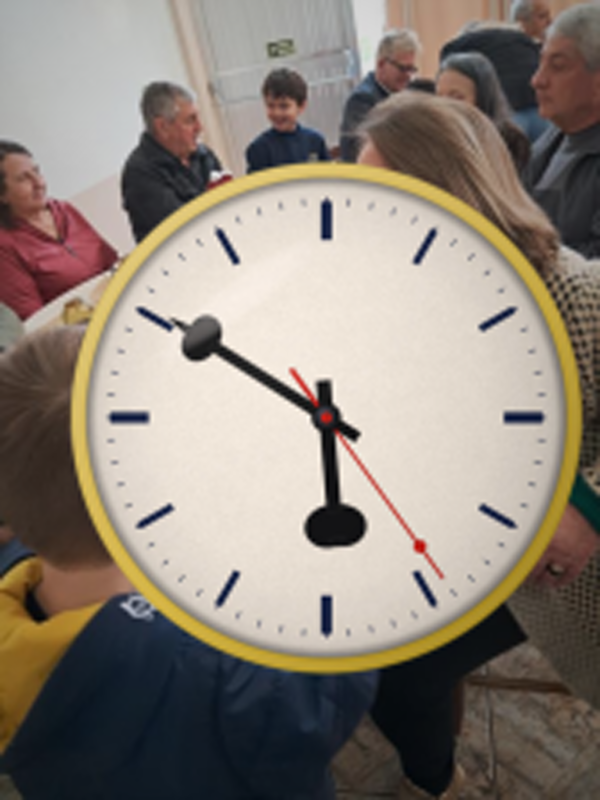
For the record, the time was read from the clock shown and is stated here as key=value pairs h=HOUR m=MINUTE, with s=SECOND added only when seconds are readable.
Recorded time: h=5 m=50 s=24
